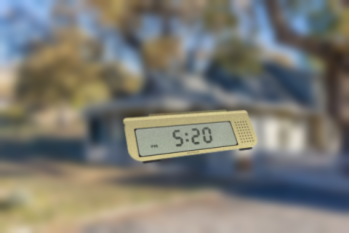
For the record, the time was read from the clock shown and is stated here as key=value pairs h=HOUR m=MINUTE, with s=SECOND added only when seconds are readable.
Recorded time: h=5 m=20
